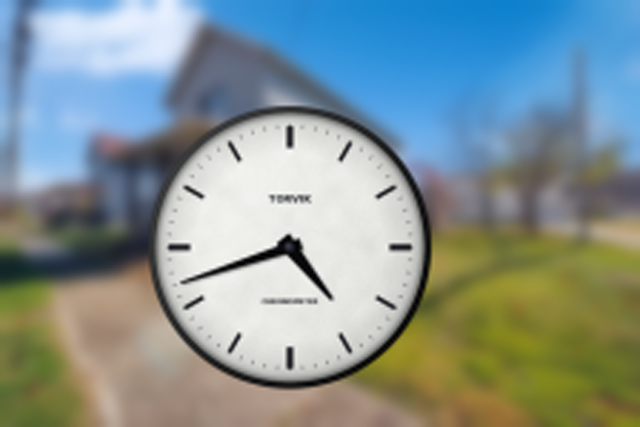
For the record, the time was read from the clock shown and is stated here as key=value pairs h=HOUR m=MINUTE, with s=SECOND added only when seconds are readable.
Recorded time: h=4 m=42
